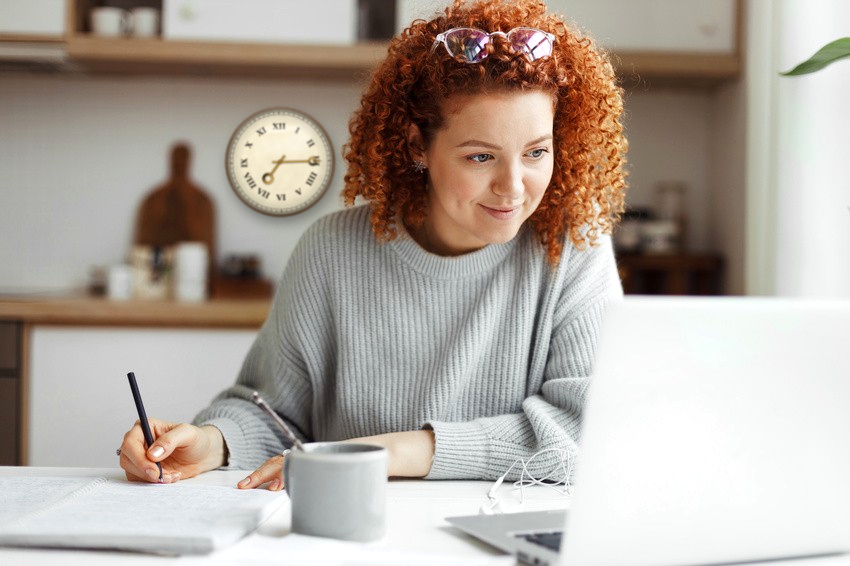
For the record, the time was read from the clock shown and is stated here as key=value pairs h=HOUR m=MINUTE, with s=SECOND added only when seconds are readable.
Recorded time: h=7 m=15
